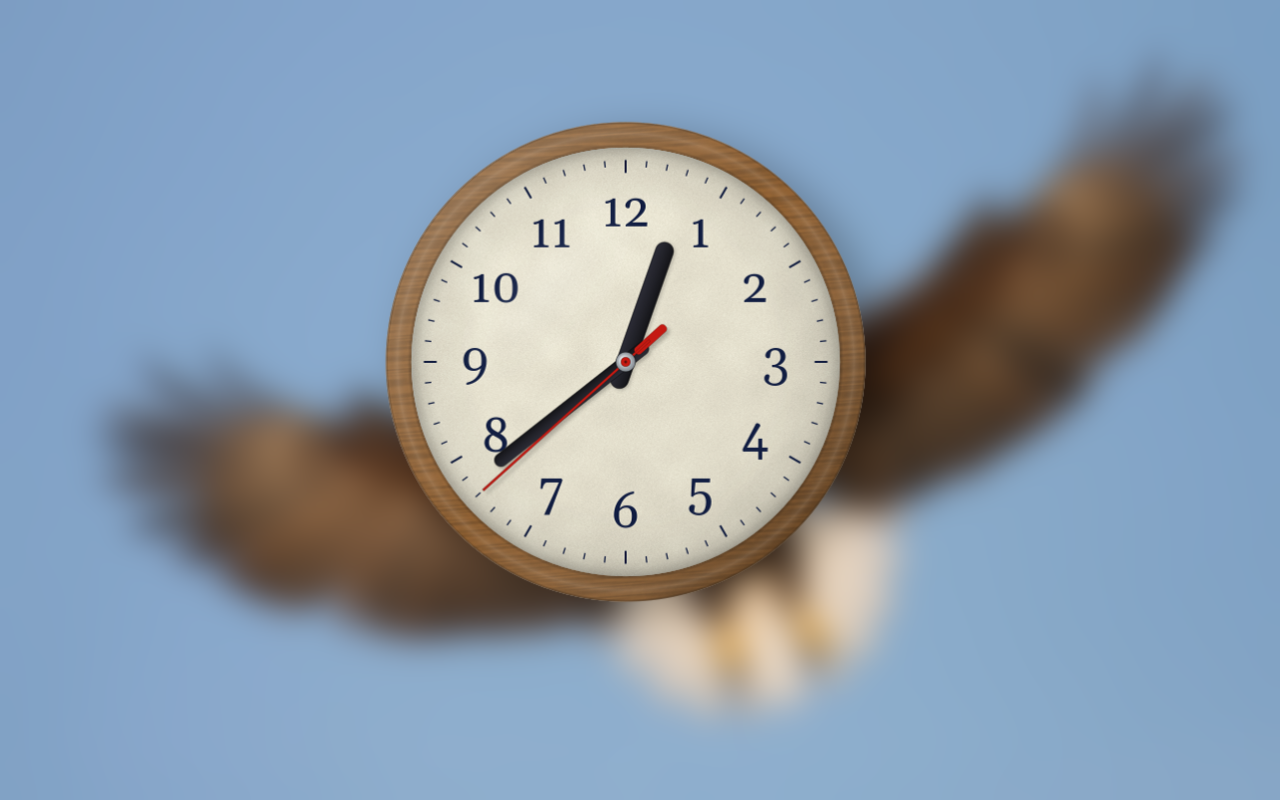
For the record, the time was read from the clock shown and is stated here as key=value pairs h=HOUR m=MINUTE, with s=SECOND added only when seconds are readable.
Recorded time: h=12 m=38 s=38
